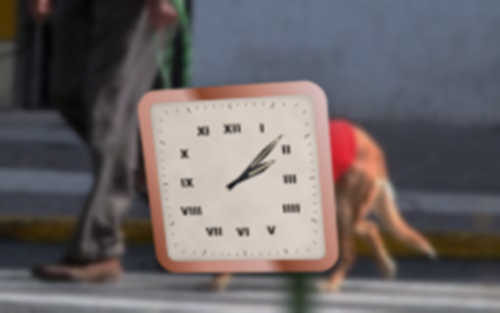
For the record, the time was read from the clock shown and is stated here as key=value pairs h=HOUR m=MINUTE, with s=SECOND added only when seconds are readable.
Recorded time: h=2 m=8
